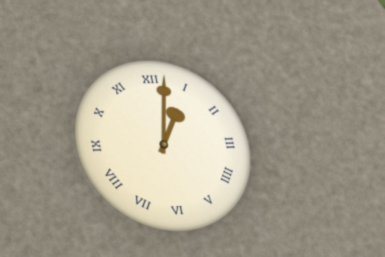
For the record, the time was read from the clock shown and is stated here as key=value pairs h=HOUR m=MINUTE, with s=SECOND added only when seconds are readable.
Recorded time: h=1 m=2
